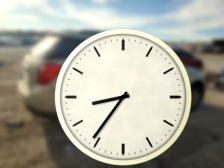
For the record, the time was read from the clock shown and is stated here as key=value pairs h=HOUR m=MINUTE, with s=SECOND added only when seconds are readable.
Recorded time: h=8 m=36
